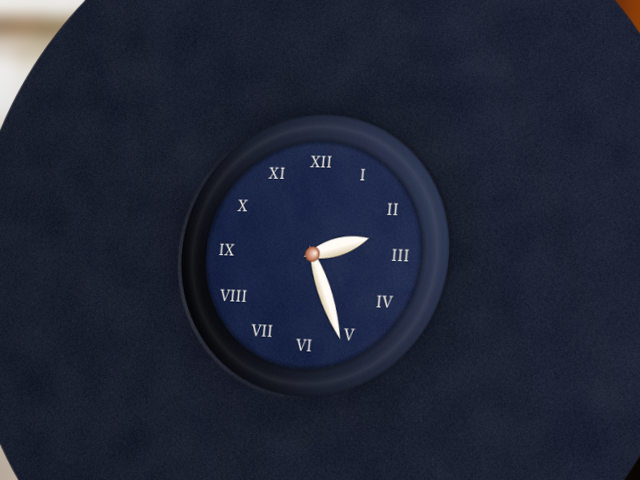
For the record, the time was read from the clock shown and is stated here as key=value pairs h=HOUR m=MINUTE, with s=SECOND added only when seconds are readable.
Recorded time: h=2 m=26
